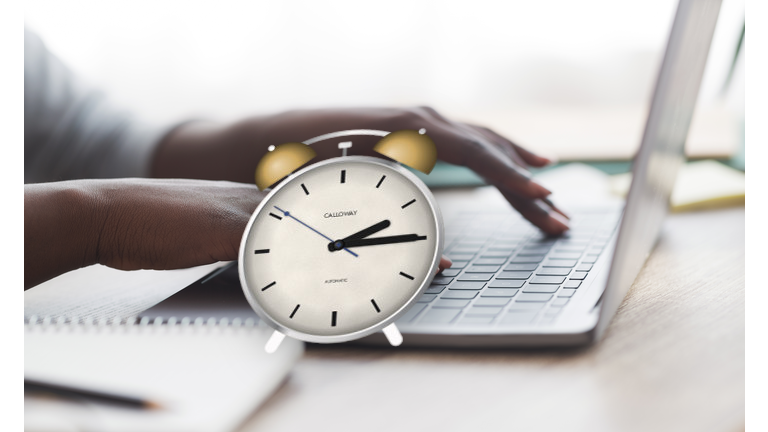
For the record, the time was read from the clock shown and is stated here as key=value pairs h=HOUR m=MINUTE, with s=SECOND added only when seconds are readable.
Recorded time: h=2 m=14 s=51
